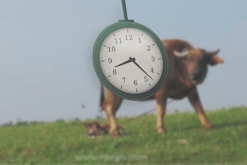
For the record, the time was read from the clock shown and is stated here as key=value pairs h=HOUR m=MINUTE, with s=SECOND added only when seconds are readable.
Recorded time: h=8 m=23
